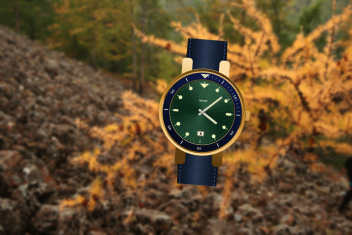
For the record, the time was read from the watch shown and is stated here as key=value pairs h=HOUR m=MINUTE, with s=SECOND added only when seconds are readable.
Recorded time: h=4 m=8
